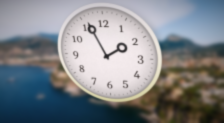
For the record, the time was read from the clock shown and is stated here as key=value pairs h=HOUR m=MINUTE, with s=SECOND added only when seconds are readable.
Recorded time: h=1 m=56
